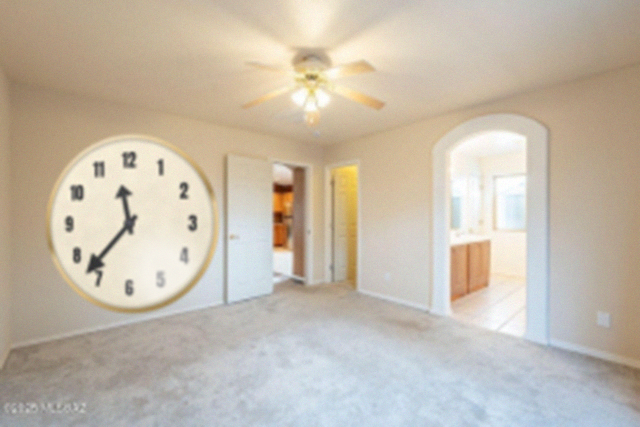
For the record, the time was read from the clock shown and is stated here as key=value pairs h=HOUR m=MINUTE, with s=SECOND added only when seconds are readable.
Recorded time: h=11 m=37
